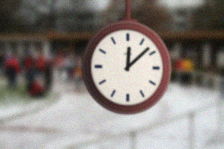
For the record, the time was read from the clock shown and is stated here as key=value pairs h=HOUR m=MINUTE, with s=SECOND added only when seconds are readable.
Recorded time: h=12 m=8
